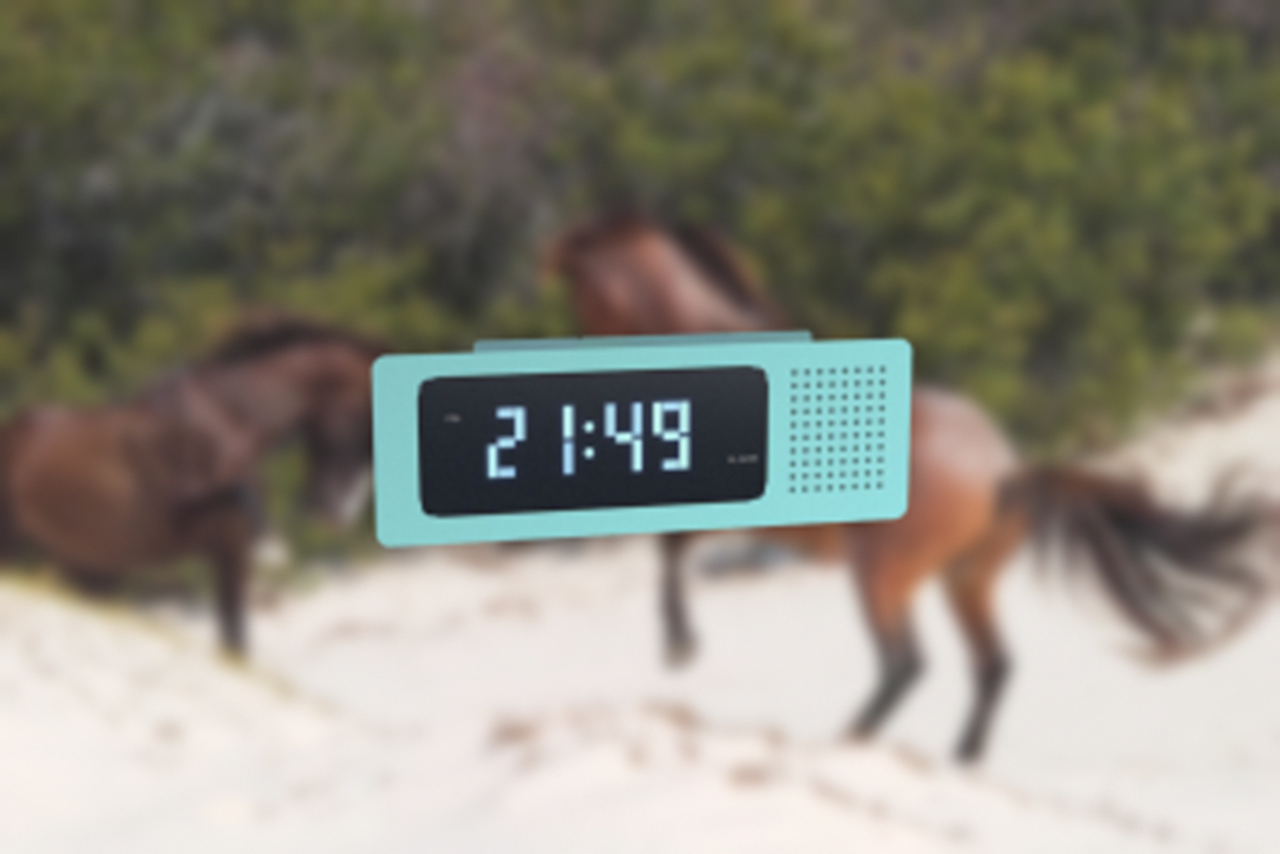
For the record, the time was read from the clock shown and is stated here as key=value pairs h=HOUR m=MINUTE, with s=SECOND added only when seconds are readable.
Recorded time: h=21 m=49
